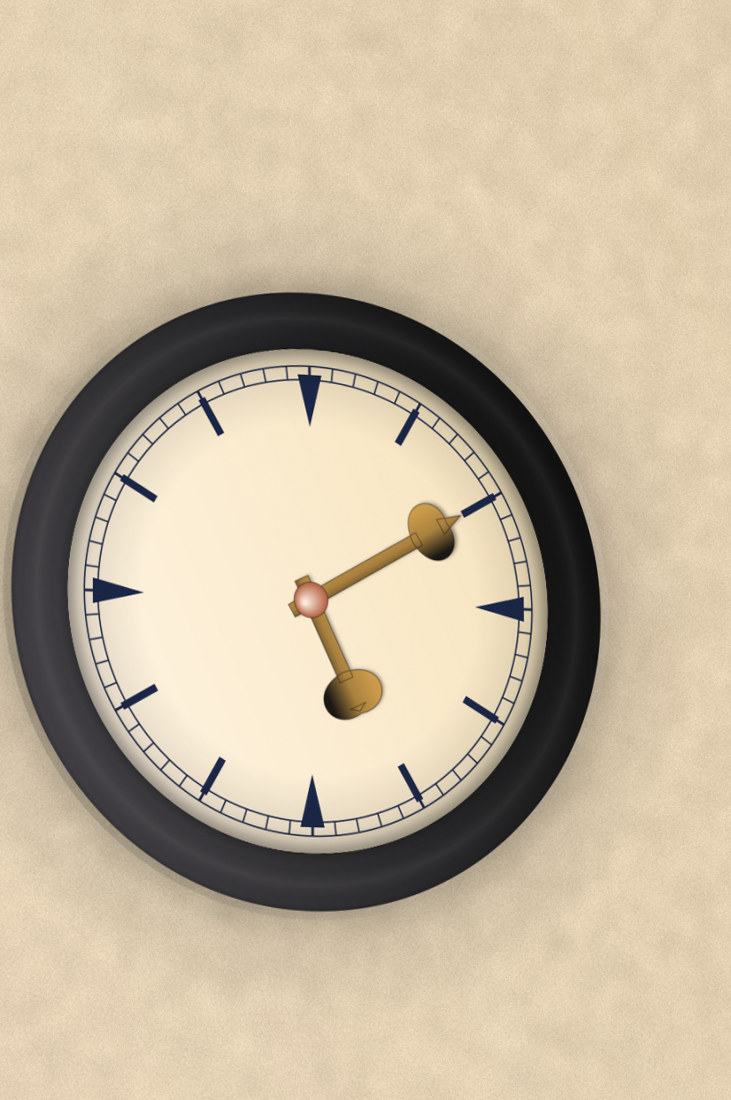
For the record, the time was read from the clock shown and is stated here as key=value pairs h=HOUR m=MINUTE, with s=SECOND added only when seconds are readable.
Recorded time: h=5 m=10
